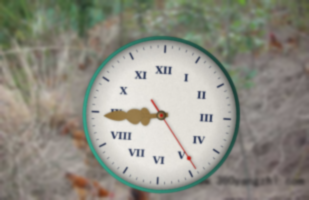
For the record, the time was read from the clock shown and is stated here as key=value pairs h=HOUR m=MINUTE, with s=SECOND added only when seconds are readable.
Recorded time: h=8 m=44 s=24
